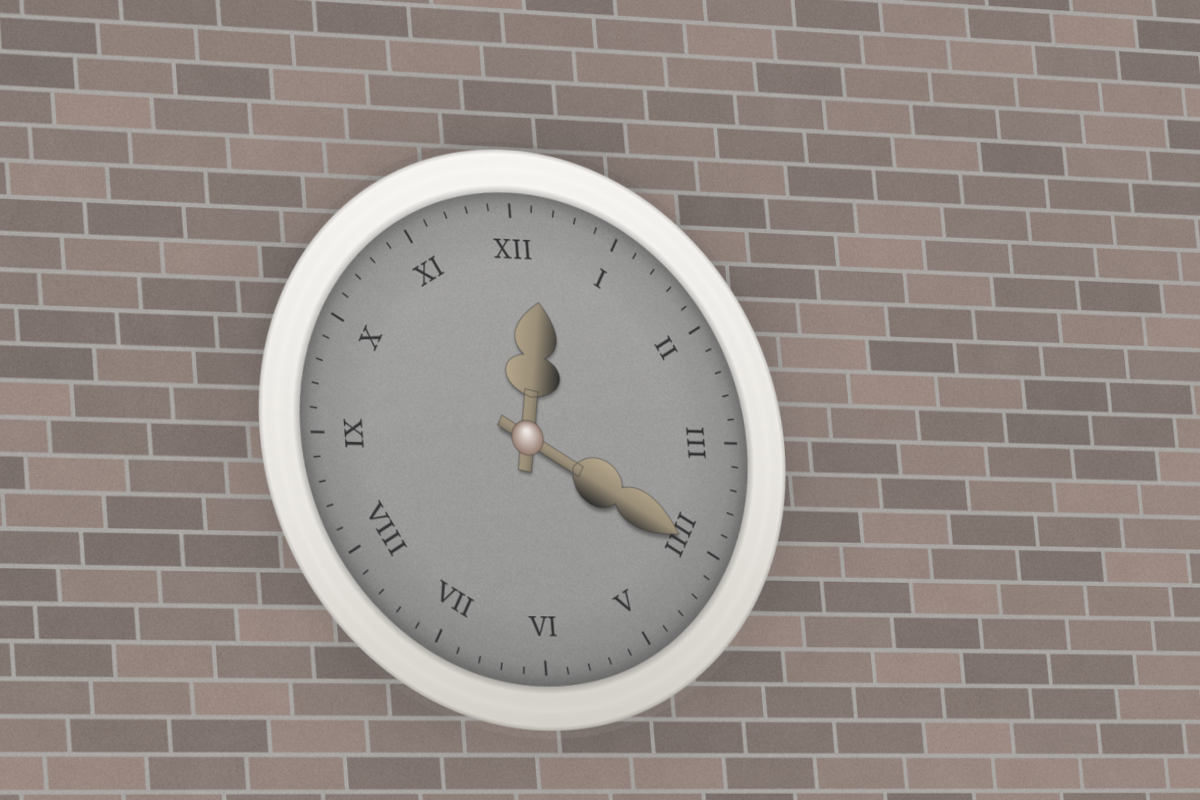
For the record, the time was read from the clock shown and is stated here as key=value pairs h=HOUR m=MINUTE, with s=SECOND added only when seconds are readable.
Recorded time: h=12 m=20
